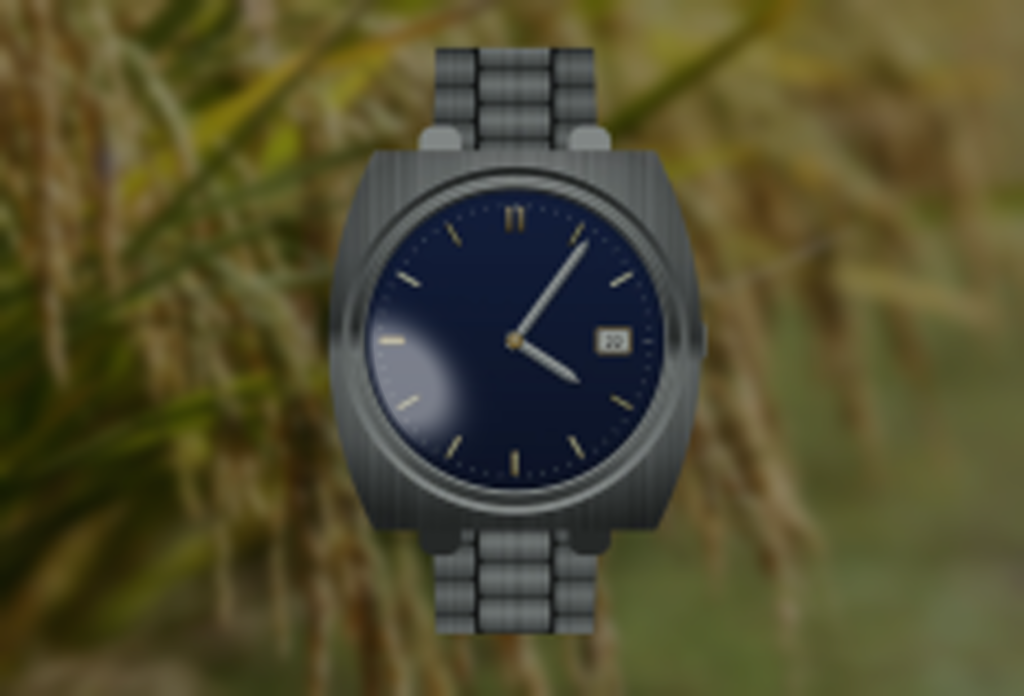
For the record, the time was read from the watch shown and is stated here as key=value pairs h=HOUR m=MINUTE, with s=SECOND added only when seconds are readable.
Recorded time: h=4 m=6
